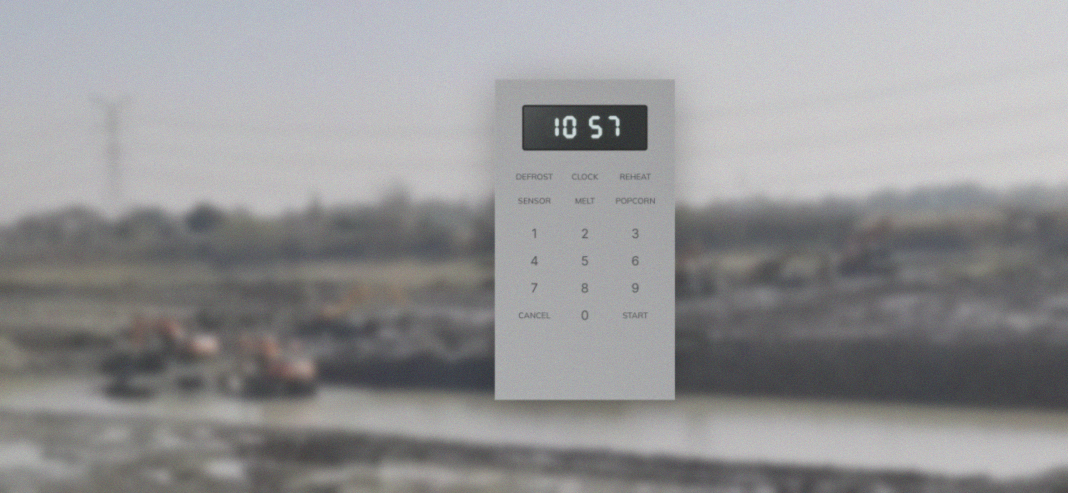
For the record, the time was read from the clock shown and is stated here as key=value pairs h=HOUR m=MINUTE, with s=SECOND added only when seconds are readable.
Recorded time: h=10 m=57
